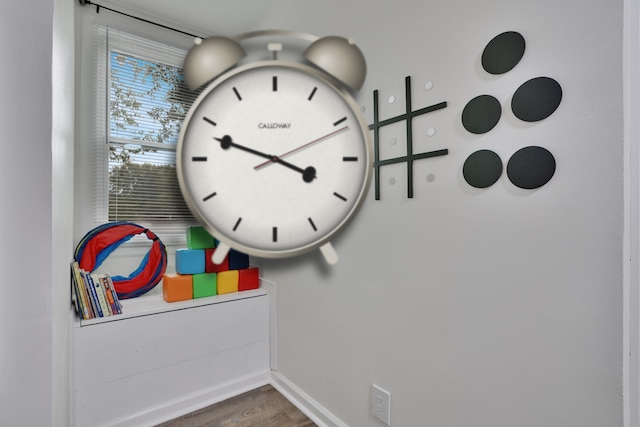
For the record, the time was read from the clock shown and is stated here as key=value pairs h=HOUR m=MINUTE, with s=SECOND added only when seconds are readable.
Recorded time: h=3 m=48 s=11
